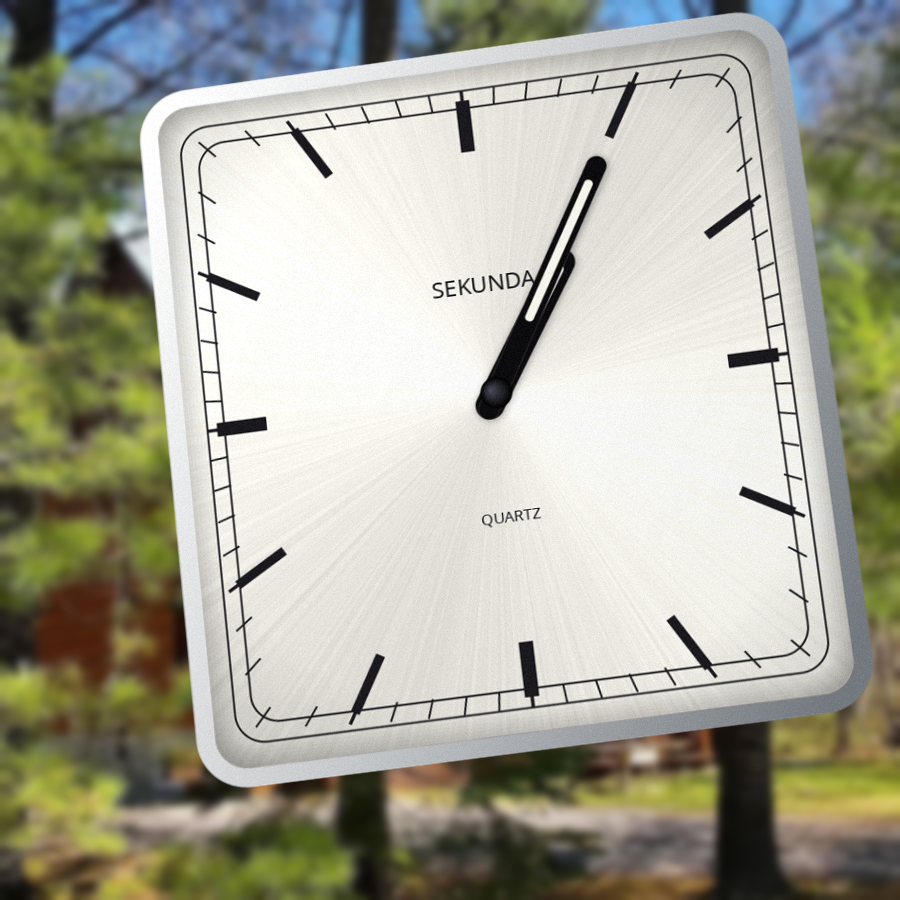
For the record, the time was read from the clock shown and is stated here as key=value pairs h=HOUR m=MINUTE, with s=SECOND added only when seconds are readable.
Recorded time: h=1 m=5
